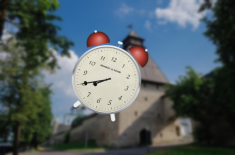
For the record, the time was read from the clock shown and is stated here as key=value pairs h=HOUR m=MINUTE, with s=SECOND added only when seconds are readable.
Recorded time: h=7 m=40
